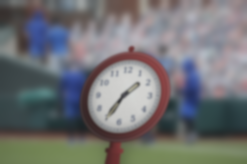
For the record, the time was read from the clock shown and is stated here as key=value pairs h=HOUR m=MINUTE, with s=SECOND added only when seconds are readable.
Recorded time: h=1 m=35
